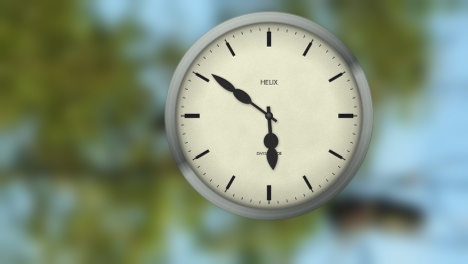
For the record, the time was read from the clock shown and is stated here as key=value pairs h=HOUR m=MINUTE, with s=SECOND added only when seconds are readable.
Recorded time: h=5 m=51
